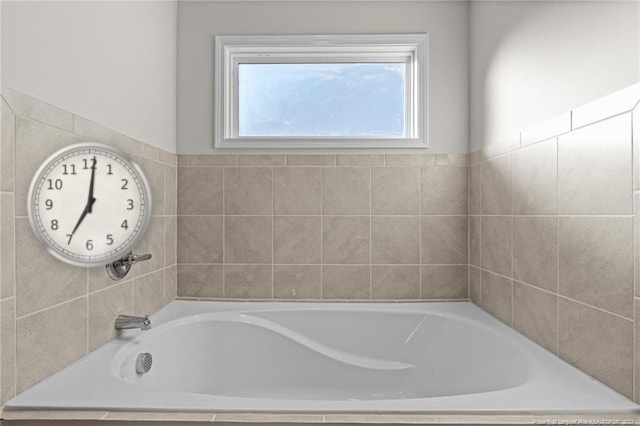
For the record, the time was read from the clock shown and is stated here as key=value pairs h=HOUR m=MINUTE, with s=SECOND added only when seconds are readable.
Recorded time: h=7 m=1
